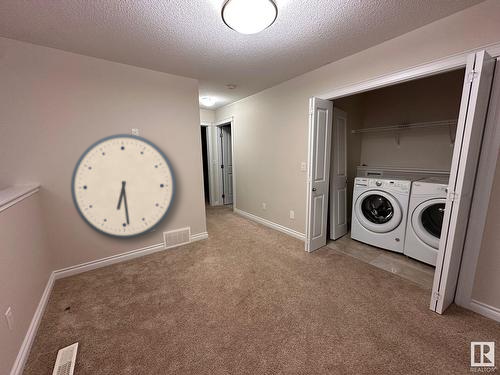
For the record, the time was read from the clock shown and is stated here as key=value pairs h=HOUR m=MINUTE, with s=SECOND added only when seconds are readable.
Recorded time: h=6 m=29
